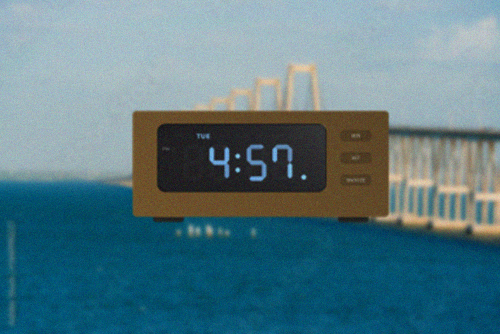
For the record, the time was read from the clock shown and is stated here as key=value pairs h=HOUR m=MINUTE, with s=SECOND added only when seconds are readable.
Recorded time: h=4 m=57
